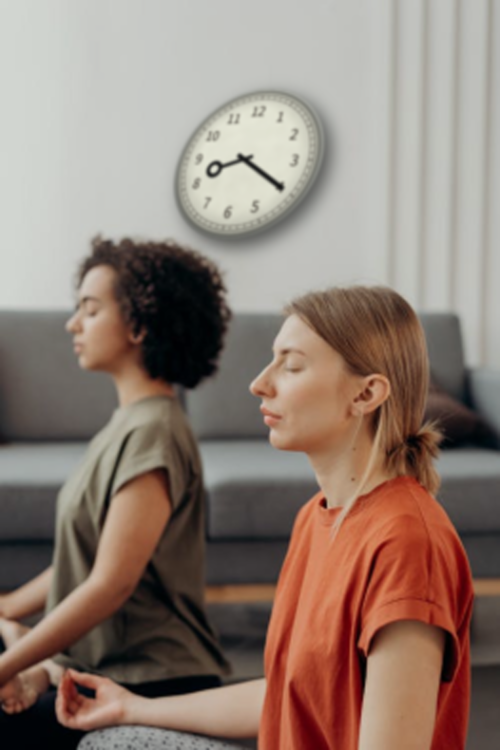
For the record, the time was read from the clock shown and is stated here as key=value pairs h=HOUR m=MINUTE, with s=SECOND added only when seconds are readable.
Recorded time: h=8 m=20
